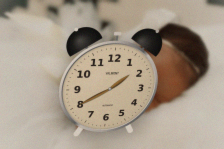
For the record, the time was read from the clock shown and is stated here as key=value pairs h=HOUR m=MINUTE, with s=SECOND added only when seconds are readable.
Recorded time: h=1 m=40
